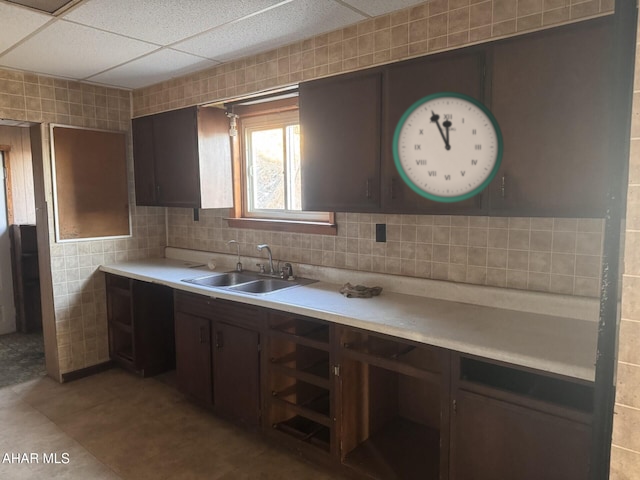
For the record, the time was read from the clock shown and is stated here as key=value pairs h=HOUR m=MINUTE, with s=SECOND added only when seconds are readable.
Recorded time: h=11 m=56
